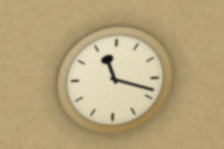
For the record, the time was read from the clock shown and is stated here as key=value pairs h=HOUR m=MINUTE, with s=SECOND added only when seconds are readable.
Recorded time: h=11 m=18
